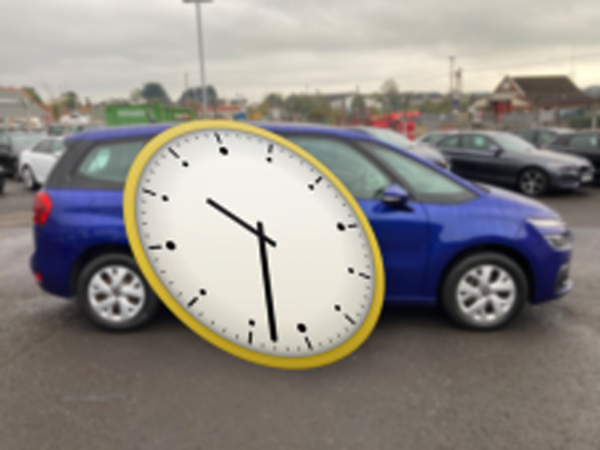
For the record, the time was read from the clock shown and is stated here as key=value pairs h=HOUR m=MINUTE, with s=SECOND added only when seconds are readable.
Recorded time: h=10 m=33
